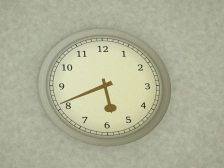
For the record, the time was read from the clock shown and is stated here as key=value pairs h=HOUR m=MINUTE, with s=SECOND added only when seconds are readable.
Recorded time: h=5 m=41
